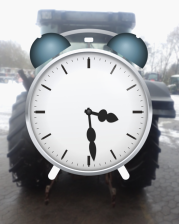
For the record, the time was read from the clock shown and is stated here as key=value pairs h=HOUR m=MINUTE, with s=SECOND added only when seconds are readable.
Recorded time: h=3 m=29
